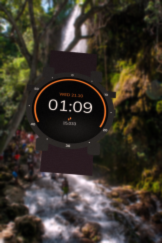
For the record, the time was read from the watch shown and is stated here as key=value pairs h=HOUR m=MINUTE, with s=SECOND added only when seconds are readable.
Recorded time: h=1 m=9
